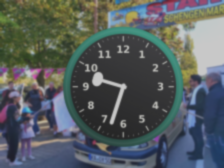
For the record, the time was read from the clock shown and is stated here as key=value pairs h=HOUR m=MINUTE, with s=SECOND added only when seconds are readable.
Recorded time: h=9 m=33
